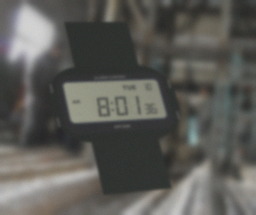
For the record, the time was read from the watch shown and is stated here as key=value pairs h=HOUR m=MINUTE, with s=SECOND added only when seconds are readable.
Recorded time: h=8 m=1
